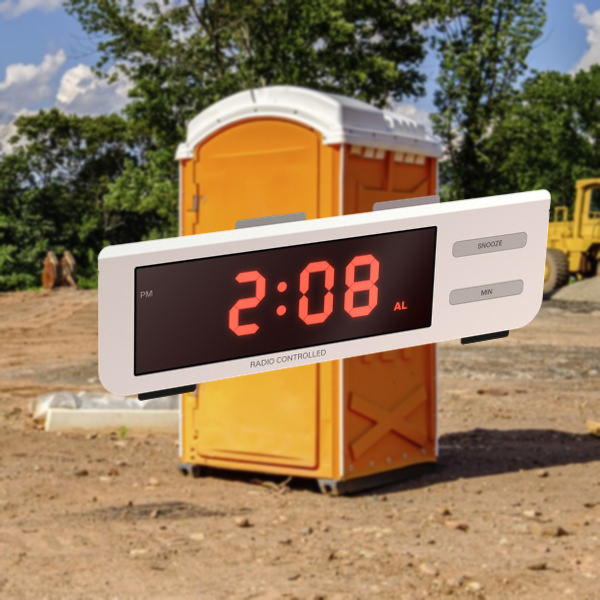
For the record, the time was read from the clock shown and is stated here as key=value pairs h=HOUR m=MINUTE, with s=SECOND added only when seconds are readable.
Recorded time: h=2 m=8
